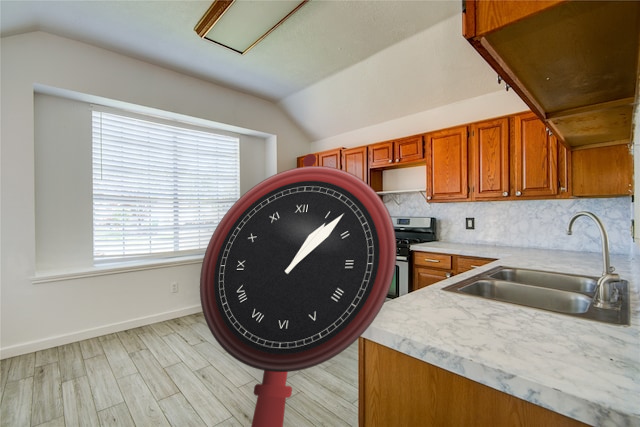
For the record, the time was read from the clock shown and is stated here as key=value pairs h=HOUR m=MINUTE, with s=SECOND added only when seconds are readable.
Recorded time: h=1 m=7
